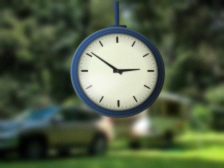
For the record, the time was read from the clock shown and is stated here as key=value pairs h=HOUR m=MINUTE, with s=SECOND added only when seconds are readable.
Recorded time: h=2 m=51
